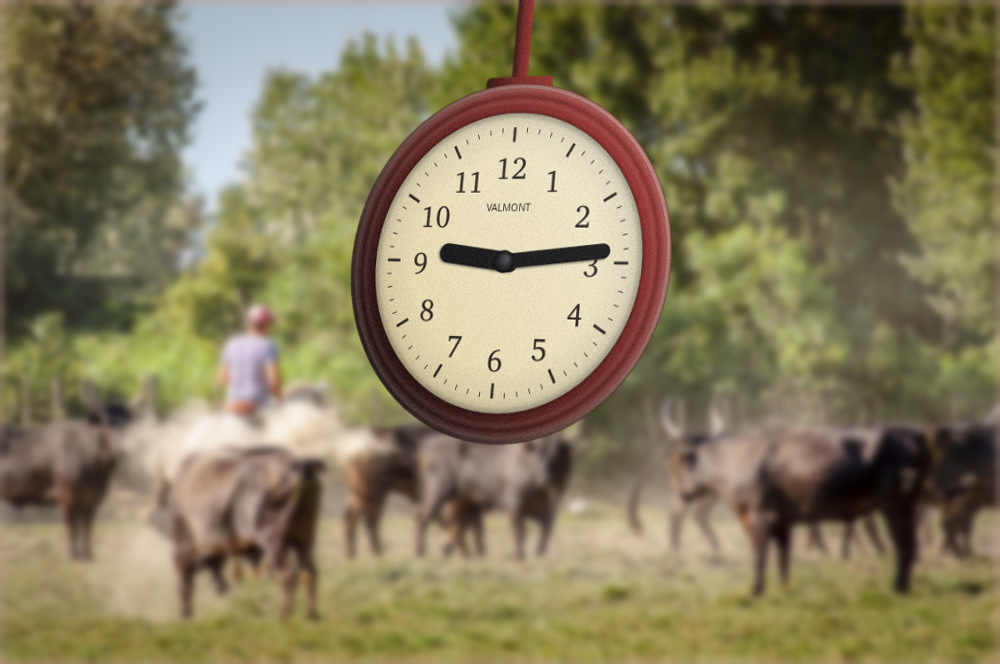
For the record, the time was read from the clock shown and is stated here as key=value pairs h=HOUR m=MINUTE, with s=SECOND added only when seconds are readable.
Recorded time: h=9 m=14
